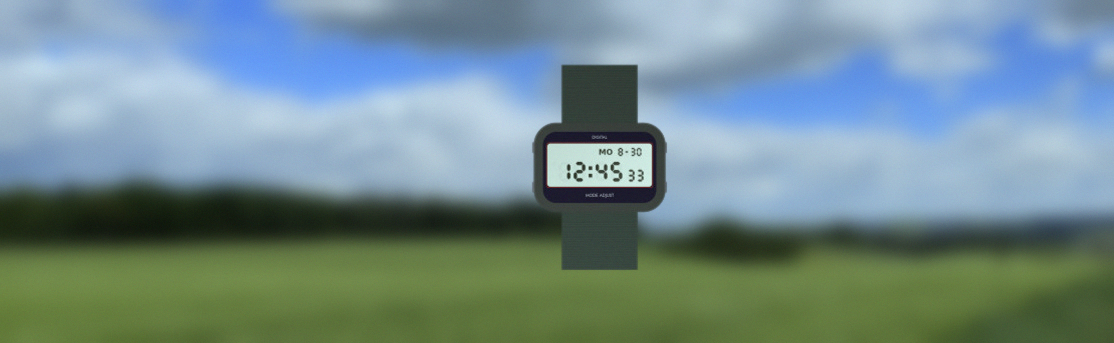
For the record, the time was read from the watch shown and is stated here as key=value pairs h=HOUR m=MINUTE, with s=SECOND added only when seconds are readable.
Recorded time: h=12 m=45 s=33
